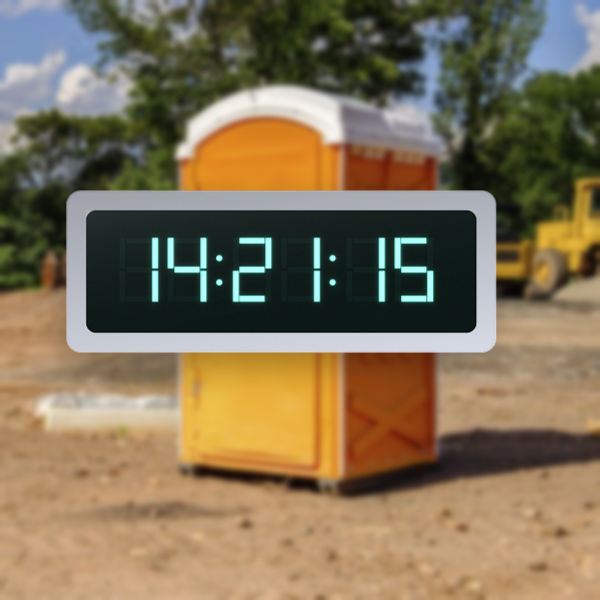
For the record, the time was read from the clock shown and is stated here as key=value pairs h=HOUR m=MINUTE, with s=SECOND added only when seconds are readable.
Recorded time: h=14 m=21 s=15
